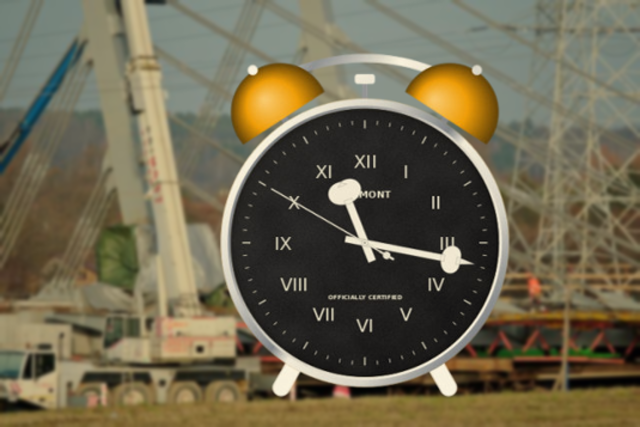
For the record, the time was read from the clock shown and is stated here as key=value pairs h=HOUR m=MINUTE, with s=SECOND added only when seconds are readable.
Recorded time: h=11 m=16 s=50
